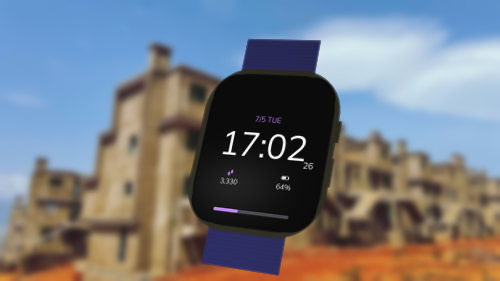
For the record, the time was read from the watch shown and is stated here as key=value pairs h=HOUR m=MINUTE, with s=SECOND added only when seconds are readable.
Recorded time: h=17 m=2 s=26
